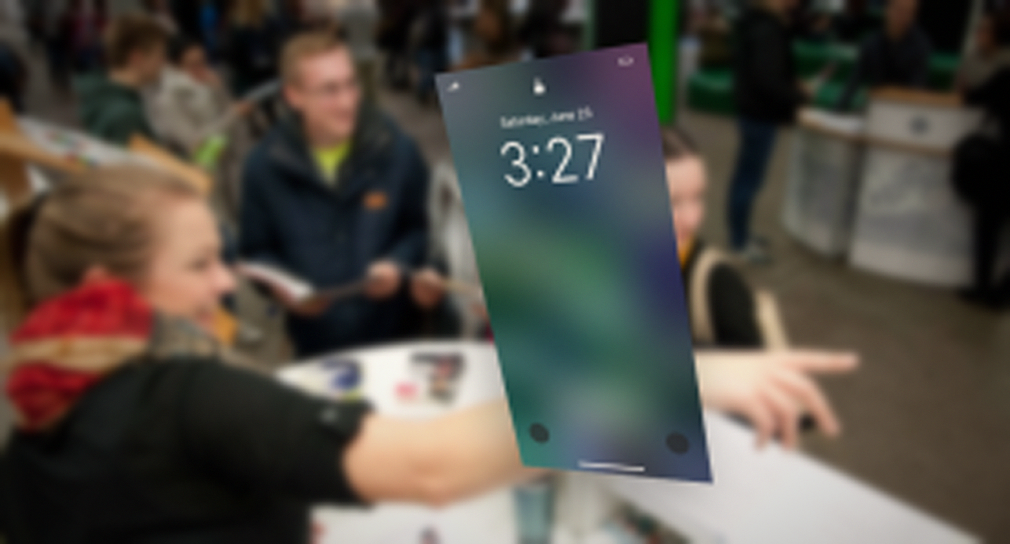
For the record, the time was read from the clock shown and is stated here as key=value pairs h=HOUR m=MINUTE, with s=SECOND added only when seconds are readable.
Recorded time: h=3 m=27
